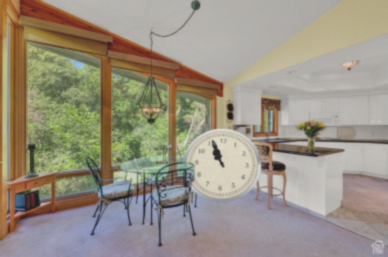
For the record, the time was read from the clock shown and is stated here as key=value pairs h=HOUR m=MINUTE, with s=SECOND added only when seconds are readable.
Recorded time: h=10 m=56
